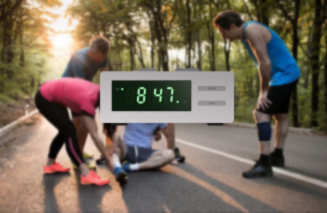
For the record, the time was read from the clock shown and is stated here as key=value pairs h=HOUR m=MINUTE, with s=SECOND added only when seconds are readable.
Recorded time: h=8 m=47
